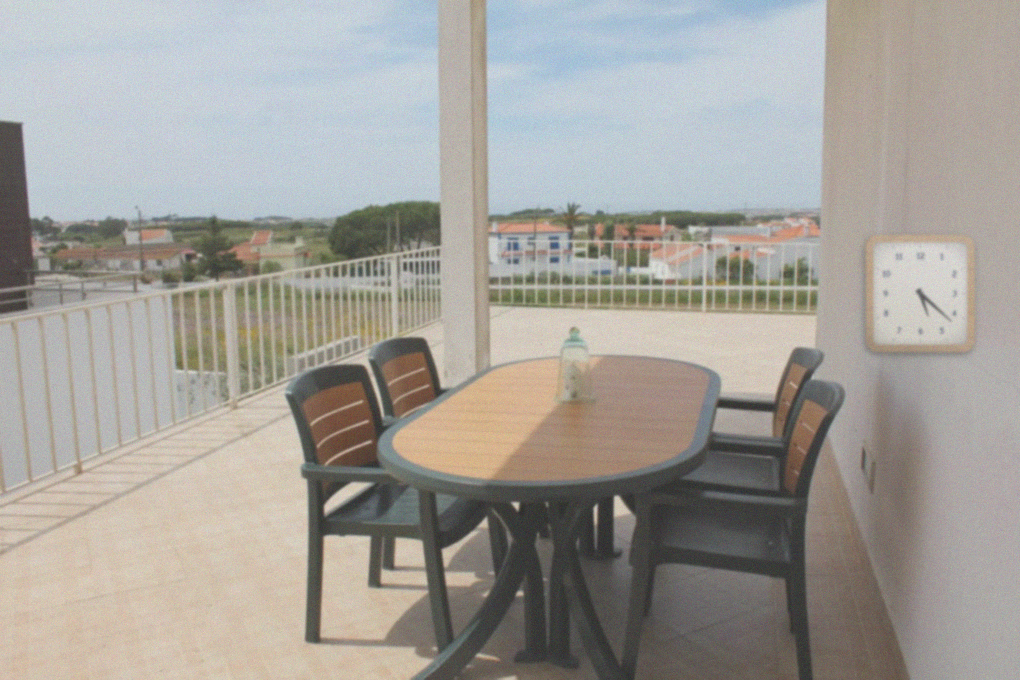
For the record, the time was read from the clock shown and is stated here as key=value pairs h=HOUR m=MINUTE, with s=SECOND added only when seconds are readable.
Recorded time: h=5 m=22
